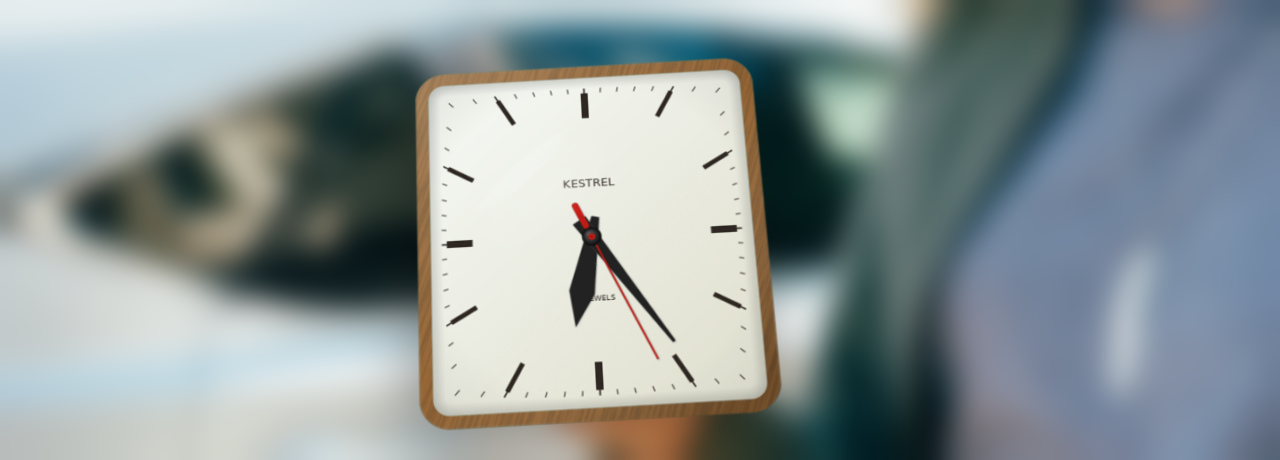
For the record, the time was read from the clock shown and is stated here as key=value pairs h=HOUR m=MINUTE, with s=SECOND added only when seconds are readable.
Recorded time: h=6 m=24 s=26
